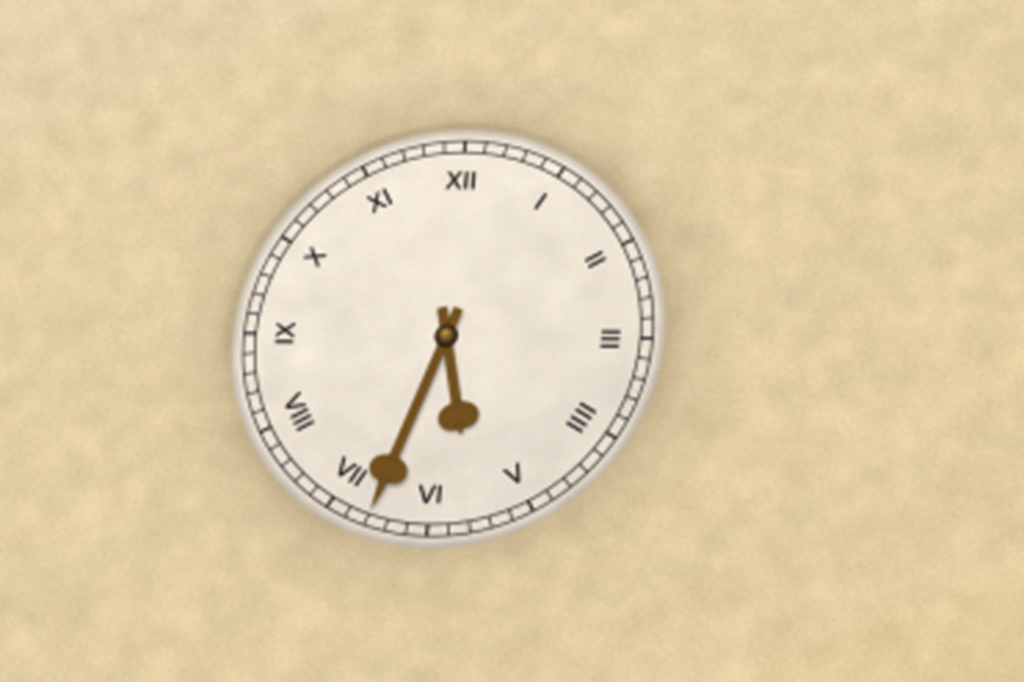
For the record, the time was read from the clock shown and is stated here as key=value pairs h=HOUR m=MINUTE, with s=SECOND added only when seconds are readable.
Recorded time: h=5 m=33
